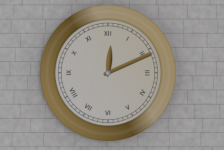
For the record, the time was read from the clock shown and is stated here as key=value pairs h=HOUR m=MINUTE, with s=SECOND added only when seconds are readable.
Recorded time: h=12 m=11
